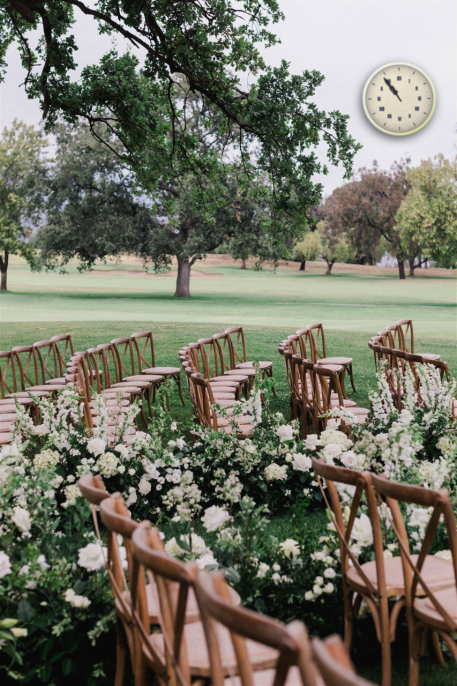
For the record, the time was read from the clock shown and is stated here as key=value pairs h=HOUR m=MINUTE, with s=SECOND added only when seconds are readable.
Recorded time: h=10 m=54
